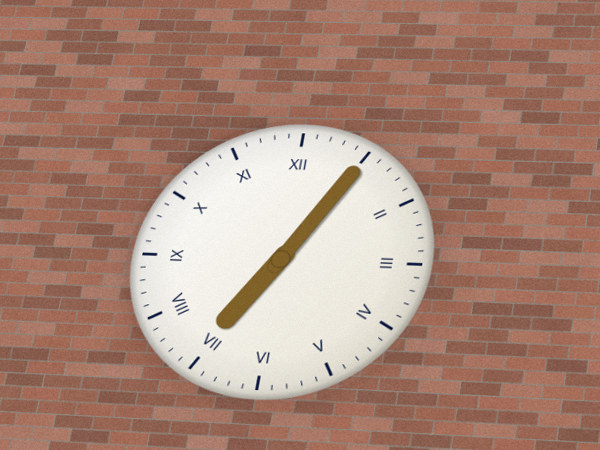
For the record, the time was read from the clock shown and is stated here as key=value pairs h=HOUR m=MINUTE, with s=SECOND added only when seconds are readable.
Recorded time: h=7 m=5
